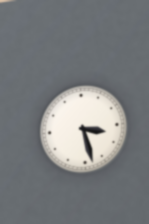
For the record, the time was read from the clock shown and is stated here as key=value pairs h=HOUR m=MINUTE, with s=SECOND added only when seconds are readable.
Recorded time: h=3 m=28
